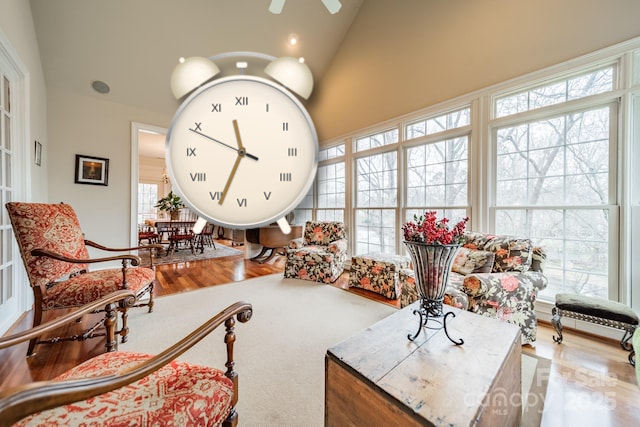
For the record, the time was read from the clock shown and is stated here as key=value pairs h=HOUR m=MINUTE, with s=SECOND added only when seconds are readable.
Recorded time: h=11 m=33 s=49
